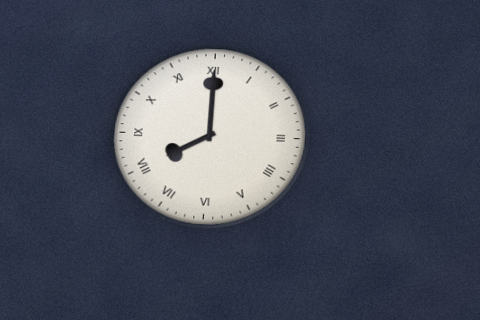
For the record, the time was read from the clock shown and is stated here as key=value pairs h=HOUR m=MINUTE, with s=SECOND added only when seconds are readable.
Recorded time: h=8 m=0
